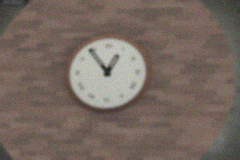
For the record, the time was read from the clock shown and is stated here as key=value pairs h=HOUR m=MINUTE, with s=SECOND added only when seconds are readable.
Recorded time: h=12 m=54
